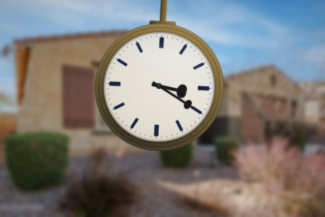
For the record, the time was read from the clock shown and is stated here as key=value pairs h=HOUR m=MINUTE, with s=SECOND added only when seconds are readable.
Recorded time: h=3 m=20
